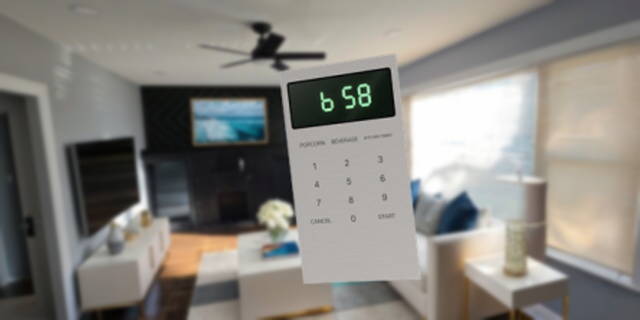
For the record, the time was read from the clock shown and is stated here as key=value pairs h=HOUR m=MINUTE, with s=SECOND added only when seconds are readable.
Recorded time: h=6 m=58
